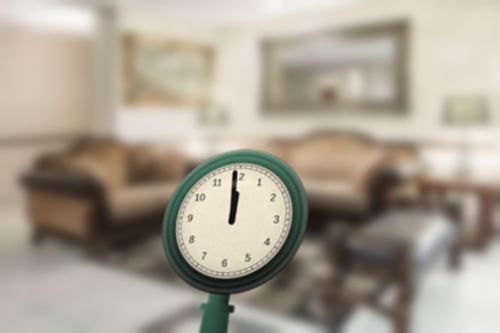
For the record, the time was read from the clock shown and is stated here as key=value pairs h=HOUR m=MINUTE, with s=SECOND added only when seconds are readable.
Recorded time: h=11 m=59
